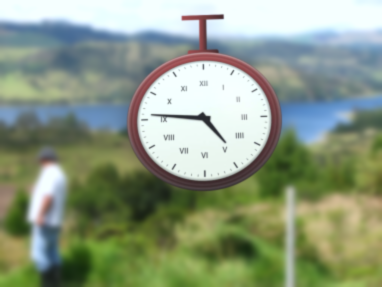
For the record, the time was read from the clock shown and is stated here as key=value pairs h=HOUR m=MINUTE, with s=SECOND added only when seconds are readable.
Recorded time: h=4 m=46
